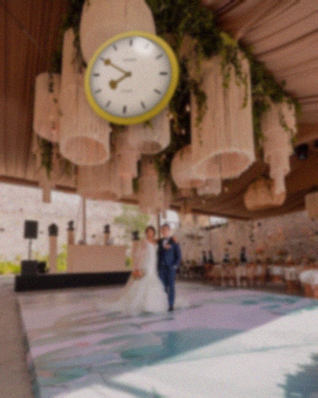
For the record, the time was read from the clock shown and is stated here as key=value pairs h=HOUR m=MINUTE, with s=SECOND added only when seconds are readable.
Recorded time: h=7 m=50
